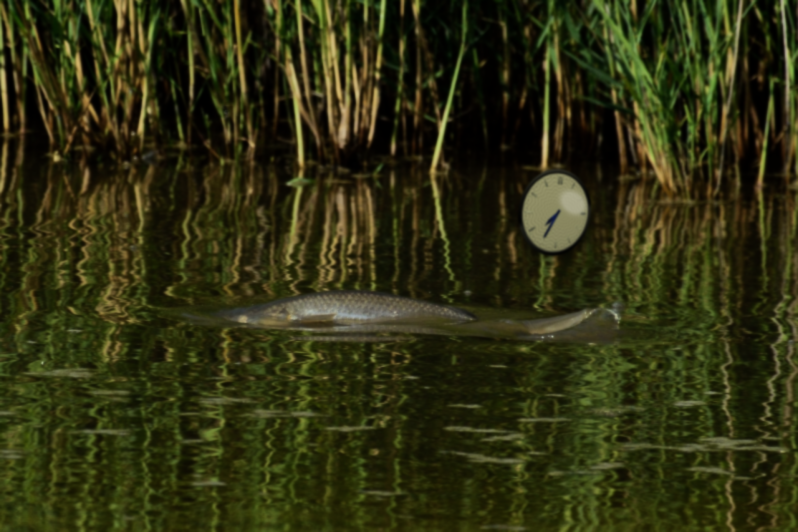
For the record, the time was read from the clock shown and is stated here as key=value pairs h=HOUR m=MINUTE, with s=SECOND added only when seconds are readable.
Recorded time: h=7 m=35
